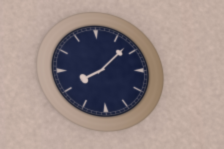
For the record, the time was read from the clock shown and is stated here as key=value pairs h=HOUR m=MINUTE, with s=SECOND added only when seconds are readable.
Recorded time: h=8 m=8
